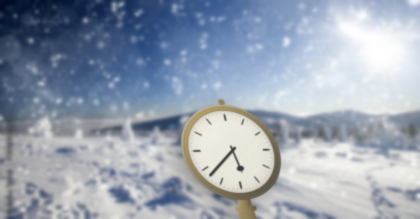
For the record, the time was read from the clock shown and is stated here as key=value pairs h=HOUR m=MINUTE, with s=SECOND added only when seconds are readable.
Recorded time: h=5 m=38
